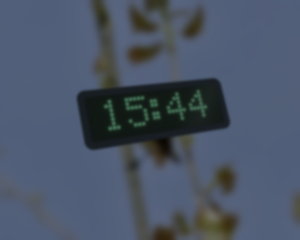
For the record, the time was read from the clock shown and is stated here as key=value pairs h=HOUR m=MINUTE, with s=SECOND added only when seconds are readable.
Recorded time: h=15 m=44
